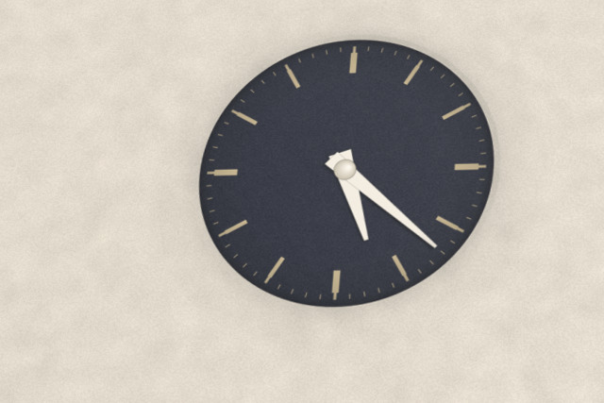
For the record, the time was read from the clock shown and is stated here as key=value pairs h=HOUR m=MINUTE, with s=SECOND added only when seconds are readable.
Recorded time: h=5 m=22
